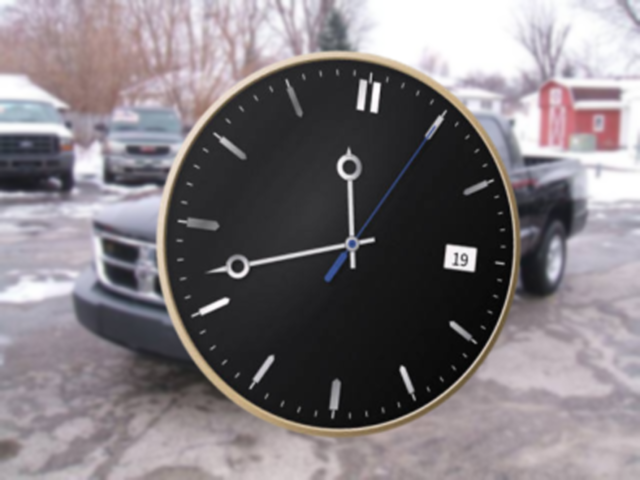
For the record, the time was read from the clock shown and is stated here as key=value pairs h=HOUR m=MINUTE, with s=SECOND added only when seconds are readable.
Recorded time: h=11 m=42 s=5
